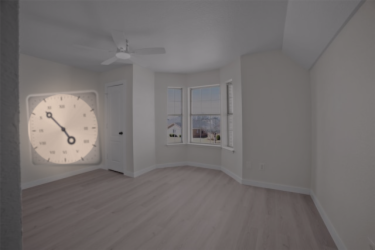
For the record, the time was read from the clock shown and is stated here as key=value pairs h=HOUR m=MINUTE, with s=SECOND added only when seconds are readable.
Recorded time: h=4 m=53
